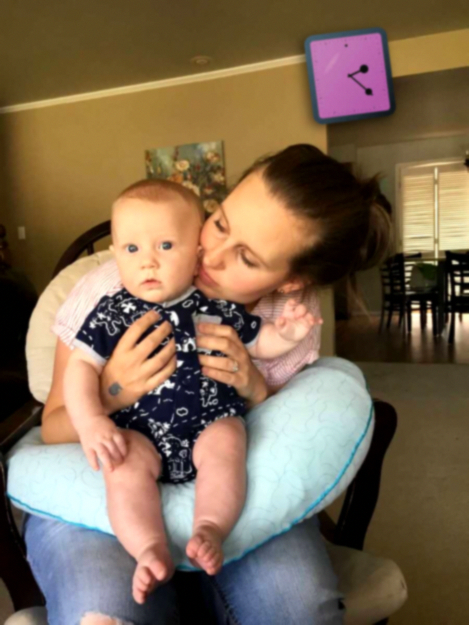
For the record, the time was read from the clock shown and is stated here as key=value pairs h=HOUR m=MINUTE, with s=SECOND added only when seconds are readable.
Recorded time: h=2 m=23
